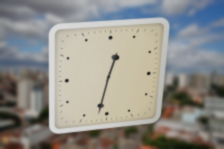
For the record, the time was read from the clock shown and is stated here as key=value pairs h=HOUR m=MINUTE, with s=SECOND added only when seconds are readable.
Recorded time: h=12 m=32
